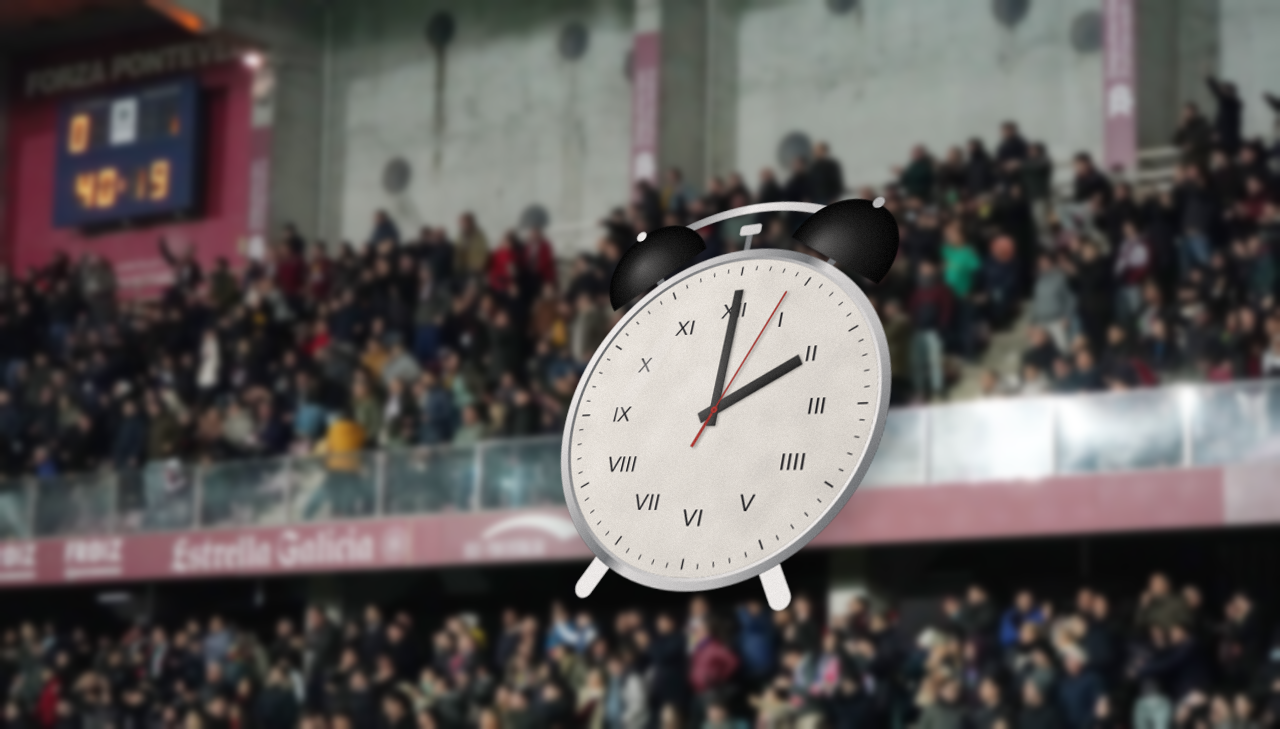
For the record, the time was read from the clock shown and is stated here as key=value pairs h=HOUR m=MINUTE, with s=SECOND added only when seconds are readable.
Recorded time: h=2 m=0 s=4
